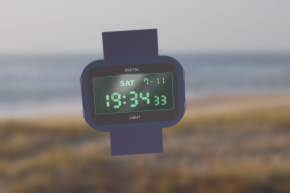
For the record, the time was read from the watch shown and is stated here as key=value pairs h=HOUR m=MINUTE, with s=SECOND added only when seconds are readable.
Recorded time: h=19 m=34 s=33
